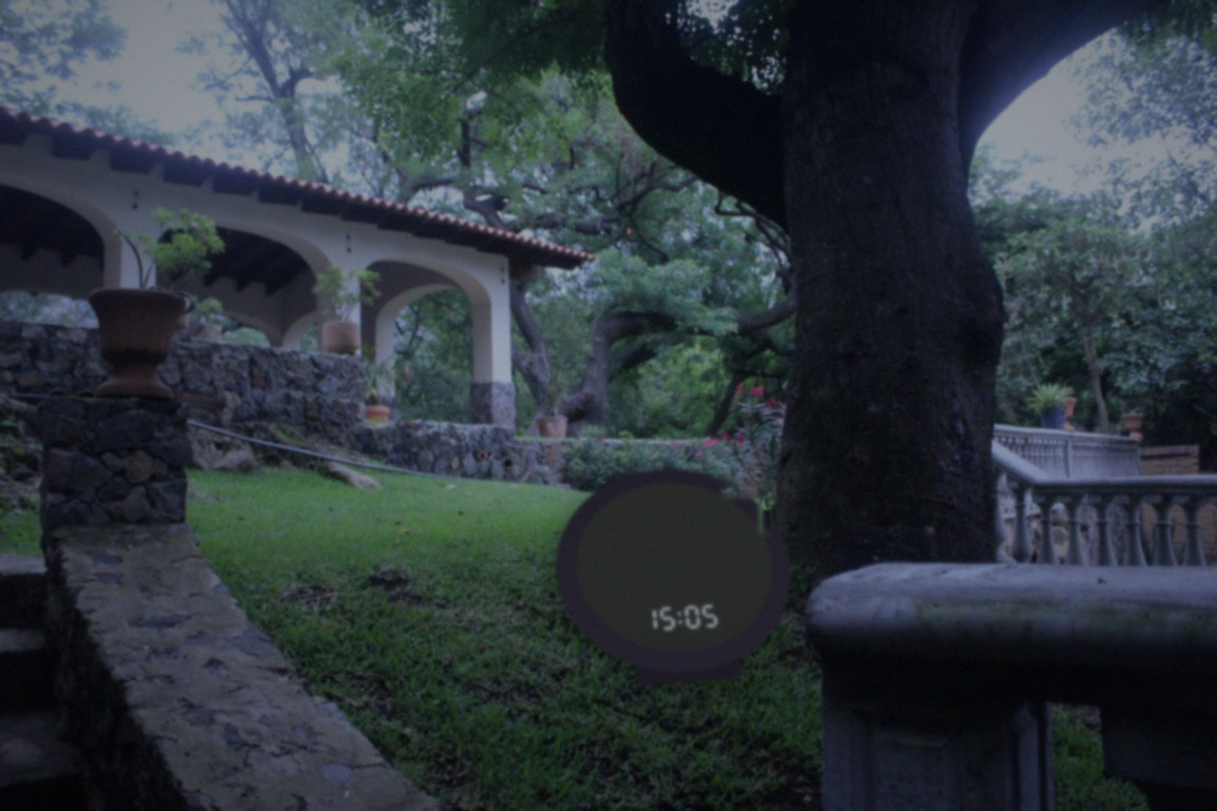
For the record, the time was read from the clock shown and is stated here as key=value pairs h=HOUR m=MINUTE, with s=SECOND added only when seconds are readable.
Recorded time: h=15 m=5
